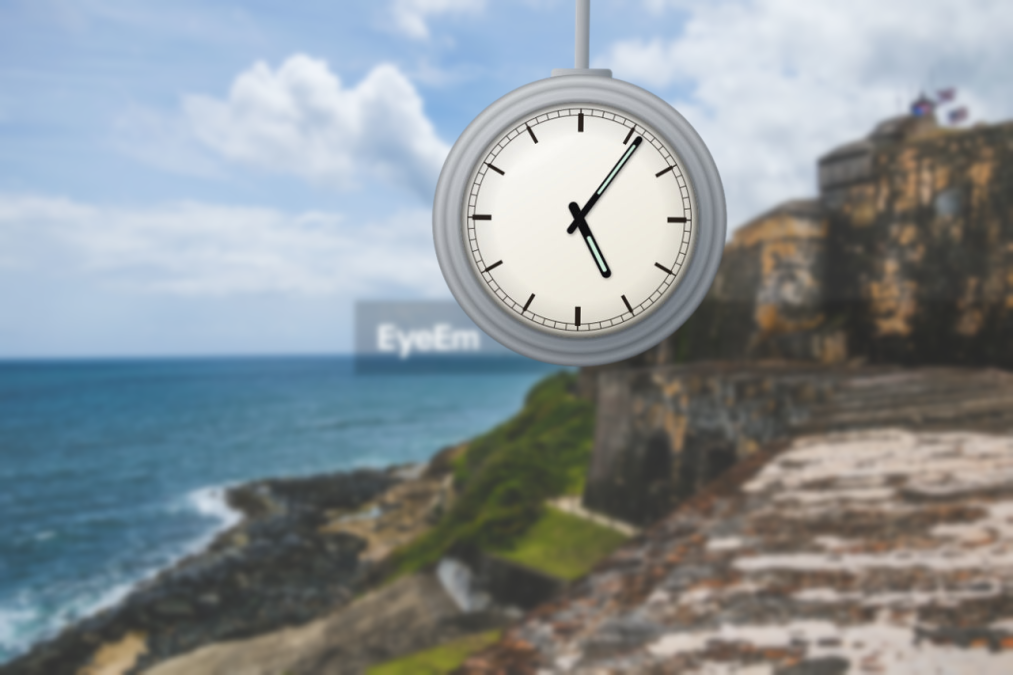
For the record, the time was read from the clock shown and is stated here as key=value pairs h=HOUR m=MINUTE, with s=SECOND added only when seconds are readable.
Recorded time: h=5 m=6
